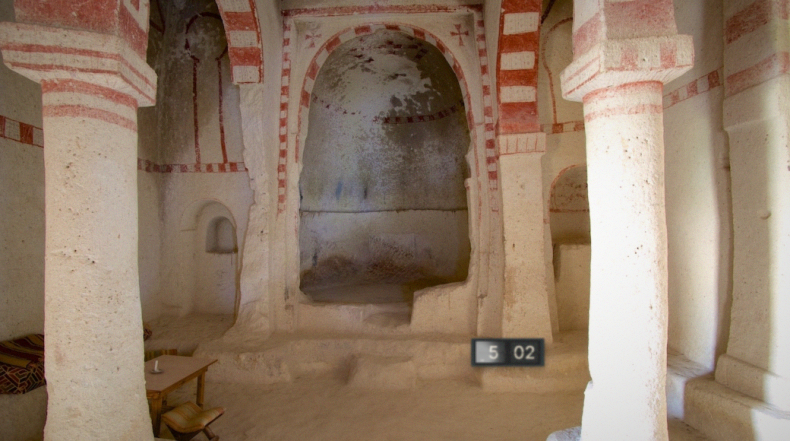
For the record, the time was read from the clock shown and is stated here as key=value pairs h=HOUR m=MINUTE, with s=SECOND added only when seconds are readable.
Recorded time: h=5 m=2
